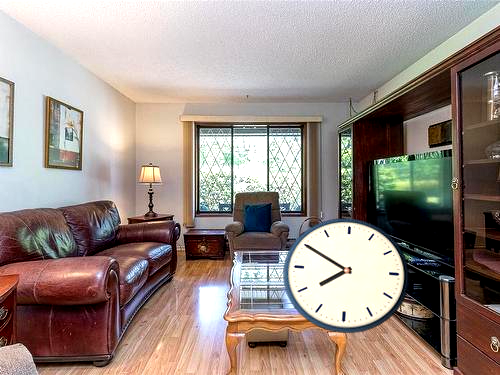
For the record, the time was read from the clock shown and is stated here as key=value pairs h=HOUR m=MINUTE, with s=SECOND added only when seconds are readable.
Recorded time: h=7 m=50
